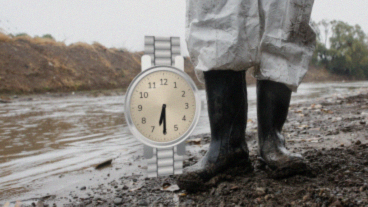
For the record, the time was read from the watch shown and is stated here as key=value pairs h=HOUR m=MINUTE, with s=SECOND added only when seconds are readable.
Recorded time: h=6 m=30
